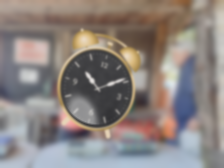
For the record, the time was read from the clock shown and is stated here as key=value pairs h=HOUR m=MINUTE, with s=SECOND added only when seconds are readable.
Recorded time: h=10 m=9
